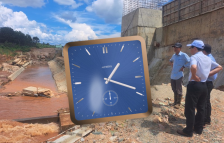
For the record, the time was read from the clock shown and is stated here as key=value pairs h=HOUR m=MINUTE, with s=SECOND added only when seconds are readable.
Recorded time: h=1 m=19
